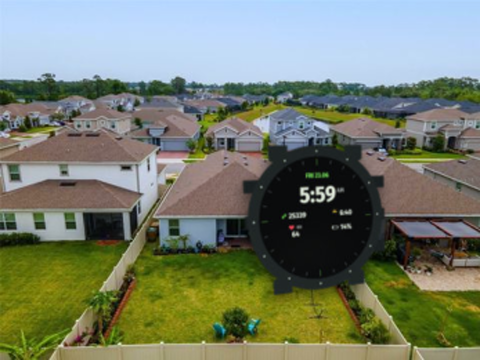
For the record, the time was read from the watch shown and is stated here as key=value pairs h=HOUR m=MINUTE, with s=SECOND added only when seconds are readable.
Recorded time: h=5 m=59
